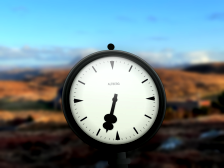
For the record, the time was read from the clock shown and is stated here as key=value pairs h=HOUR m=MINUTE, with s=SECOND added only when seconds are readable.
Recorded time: h=6 m=33
